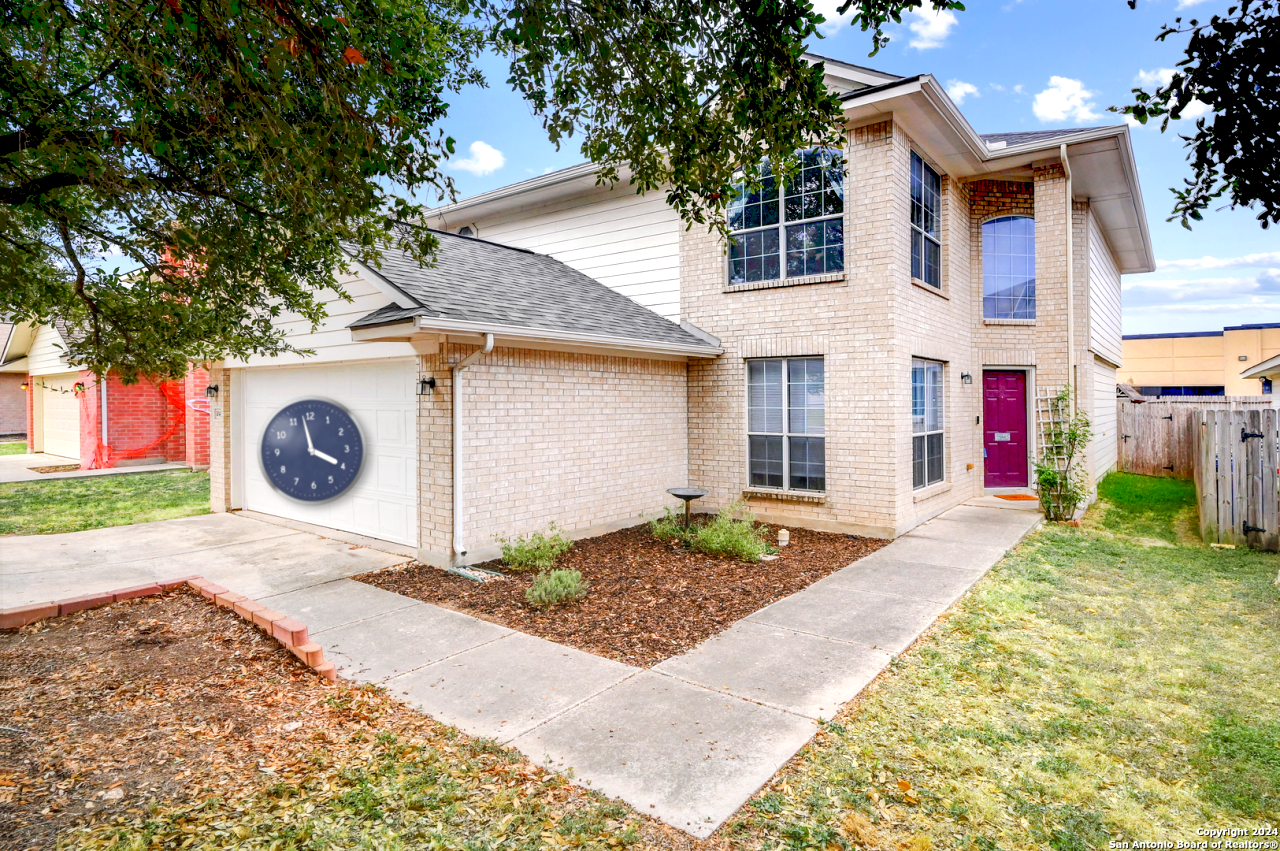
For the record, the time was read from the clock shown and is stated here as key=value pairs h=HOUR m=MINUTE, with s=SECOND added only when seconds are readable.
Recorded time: h=3 m=58
